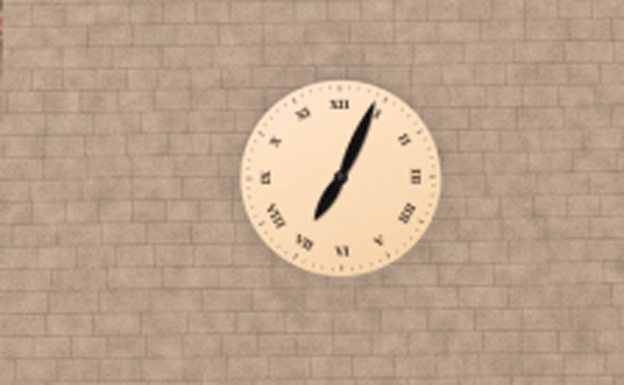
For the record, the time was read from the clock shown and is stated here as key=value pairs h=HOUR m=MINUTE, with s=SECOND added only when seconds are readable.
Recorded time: h=7 m=4
